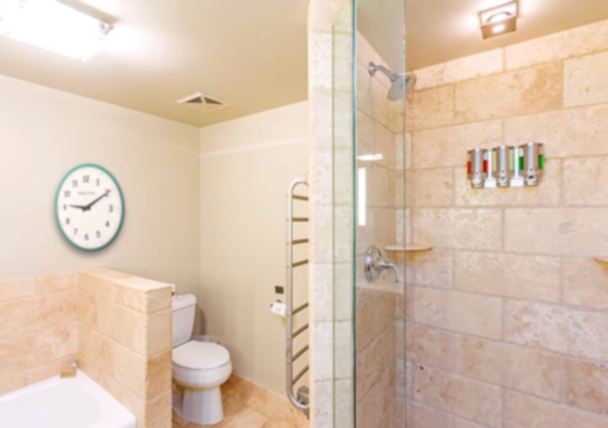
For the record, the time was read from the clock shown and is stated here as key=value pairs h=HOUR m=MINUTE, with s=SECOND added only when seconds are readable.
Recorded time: h=9 m=10
